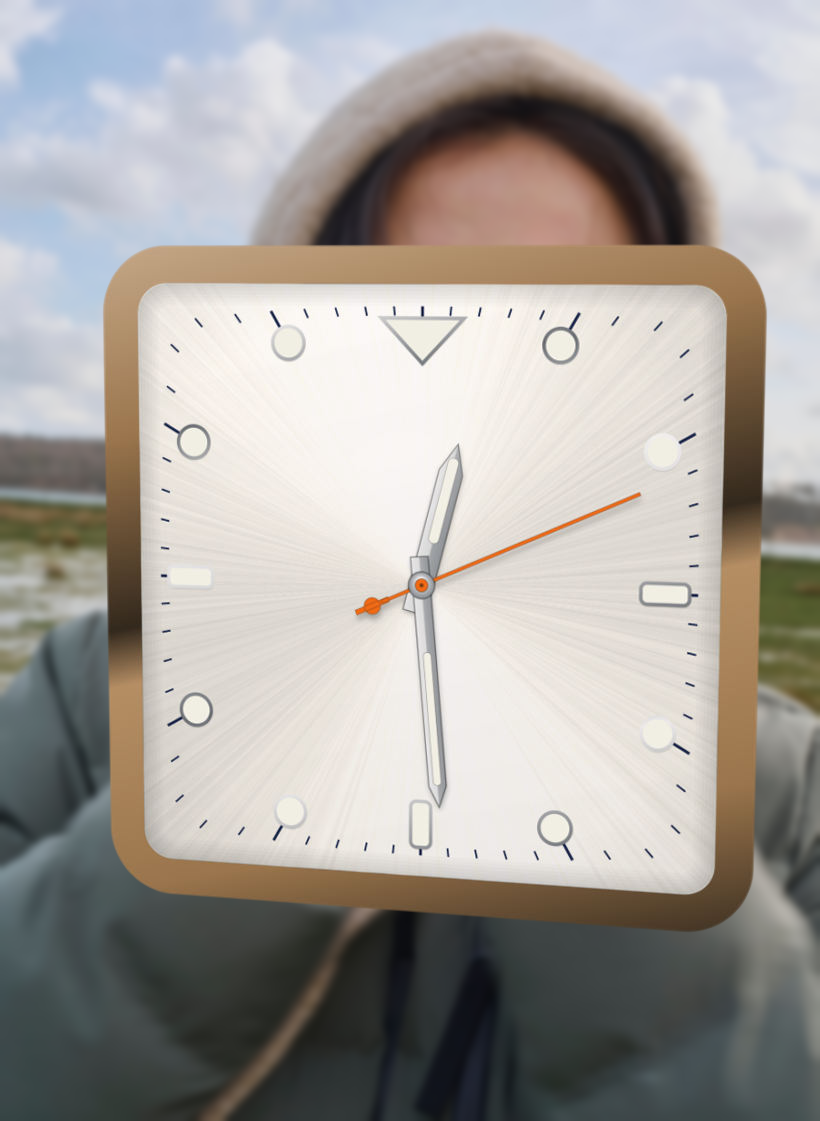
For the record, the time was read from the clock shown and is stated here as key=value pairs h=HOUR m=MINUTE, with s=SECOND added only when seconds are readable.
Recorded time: h=12 m=29 s=11
